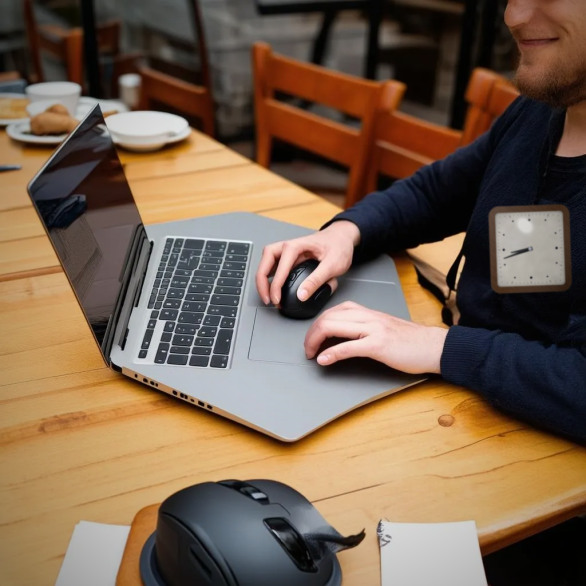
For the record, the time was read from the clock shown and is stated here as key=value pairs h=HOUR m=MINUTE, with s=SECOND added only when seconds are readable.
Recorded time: h=8 m=42
